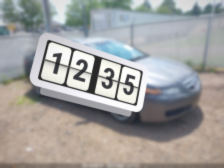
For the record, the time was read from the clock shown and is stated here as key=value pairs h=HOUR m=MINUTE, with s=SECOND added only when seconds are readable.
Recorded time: h=12 m=35
